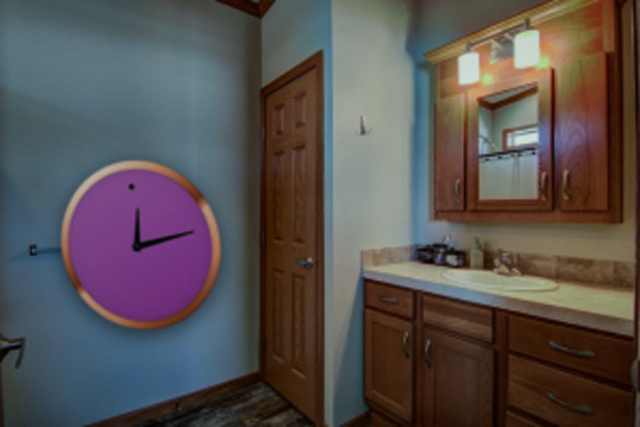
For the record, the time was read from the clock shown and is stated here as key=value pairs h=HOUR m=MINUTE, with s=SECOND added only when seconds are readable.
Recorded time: h=12 m=13
